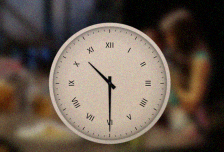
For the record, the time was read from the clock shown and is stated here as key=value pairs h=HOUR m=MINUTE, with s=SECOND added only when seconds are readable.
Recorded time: h=10 m=30
